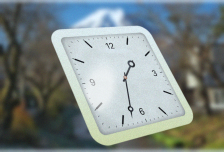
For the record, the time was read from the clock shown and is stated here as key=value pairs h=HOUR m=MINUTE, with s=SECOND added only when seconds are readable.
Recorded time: h=1 m=33
